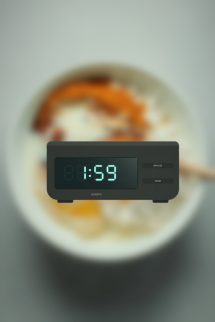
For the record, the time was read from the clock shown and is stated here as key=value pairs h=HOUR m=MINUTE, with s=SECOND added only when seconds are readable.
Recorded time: h=1 m=59
